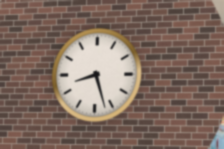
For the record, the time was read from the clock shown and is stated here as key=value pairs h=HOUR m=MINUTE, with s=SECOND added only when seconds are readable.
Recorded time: h=8 m=27
